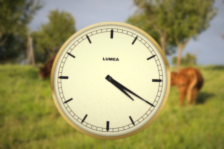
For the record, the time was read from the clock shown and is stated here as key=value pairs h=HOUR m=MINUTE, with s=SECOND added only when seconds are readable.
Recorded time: h=4 m=20
